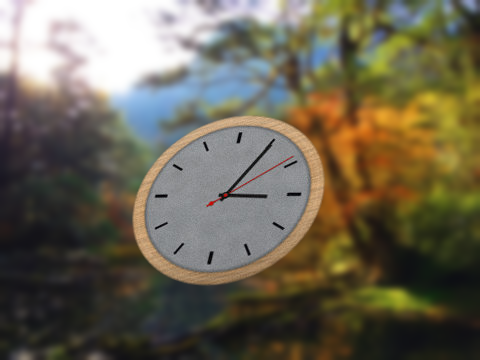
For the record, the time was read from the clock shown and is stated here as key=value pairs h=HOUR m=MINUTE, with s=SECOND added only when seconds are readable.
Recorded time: h=3 m=5 s=9
